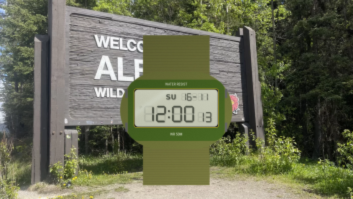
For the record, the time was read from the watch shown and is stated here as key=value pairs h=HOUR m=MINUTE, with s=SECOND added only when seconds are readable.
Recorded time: h=12 m=0 s=13
